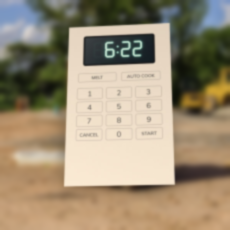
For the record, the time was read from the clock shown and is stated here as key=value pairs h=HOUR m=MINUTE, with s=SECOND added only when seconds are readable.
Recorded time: h=6 m=22
